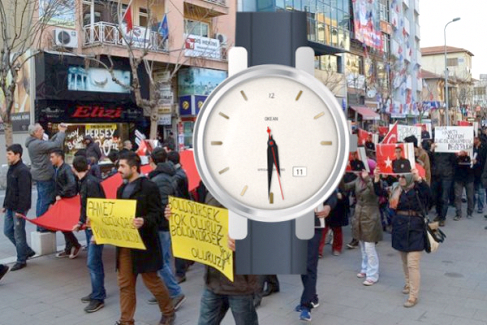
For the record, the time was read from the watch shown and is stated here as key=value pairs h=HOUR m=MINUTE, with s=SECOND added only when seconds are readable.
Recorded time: h=5 m=30 s=28
